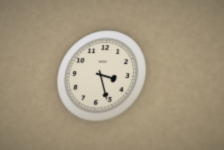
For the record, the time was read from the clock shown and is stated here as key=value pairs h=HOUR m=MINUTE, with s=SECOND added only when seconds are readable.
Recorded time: h=3 m=26
